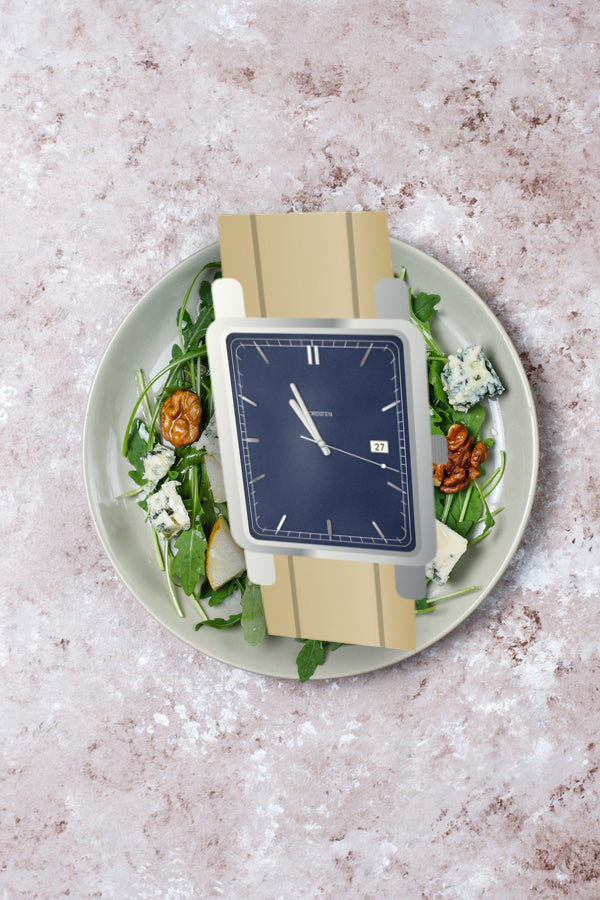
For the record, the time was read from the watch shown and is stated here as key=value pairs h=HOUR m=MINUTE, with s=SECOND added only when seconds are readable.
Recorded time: h=10 m=56 s=18
